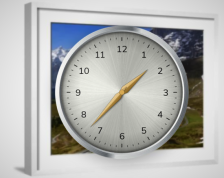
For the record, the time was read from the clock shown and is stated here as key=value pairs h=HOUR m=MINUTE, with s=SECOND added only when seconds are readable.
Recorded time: h=1 m=37
